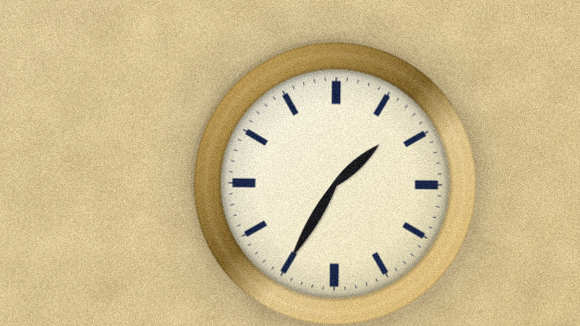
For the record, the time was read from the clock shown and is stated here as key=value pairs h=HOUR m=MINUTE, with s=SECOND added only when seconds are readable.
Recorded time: h=1 m=35
